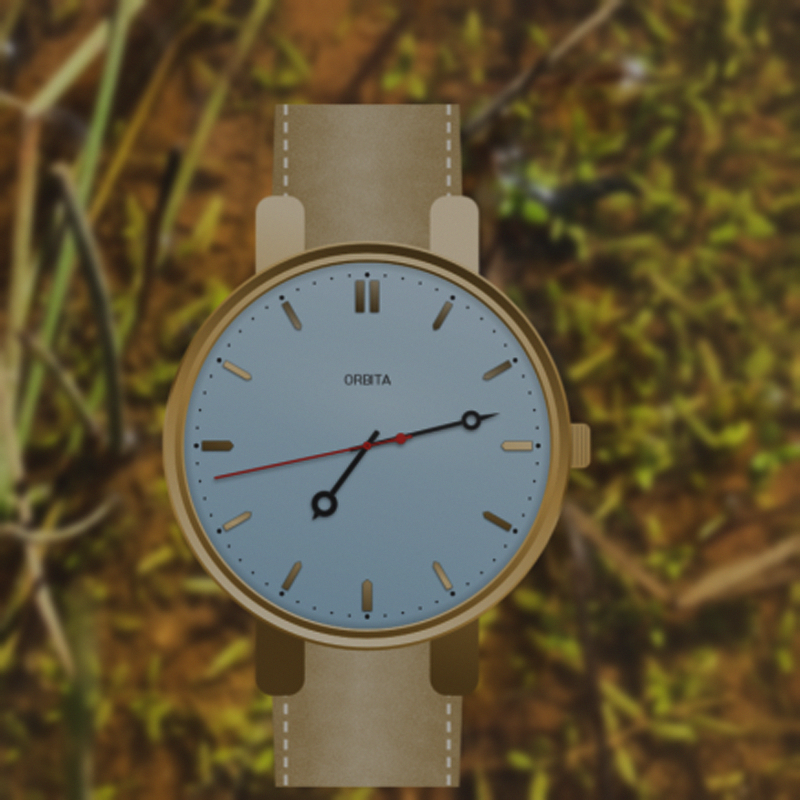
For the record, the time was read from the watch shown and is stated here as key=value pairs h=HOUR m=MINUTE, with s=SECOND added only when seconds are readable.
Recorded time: h=7 m=12 s=43
